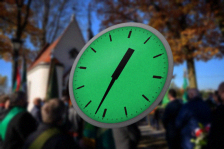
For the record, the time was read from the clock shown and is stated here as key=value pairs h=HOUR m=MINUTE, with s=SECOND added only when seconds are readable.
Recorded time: h=12 m=32
